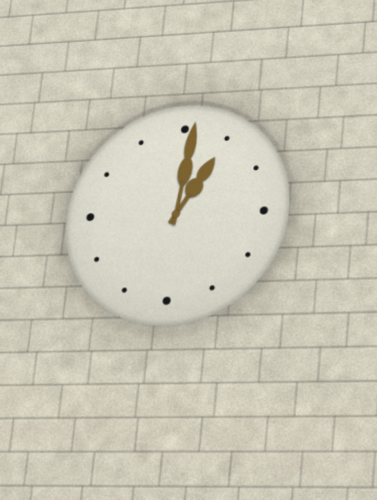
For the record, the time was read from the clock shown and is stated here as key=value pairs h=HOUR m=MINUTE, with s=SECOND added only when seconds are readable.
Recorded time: h=1 m=1
